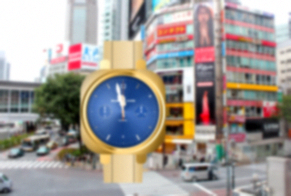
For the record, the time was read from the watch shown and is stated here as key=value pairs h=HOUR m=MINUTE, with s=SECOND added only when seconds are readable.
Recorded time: h=11 m=58
